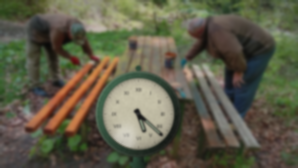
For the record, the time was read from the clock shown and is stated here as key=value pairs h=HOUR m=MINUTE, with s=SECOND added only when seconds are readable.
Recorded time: h=5 m=22
